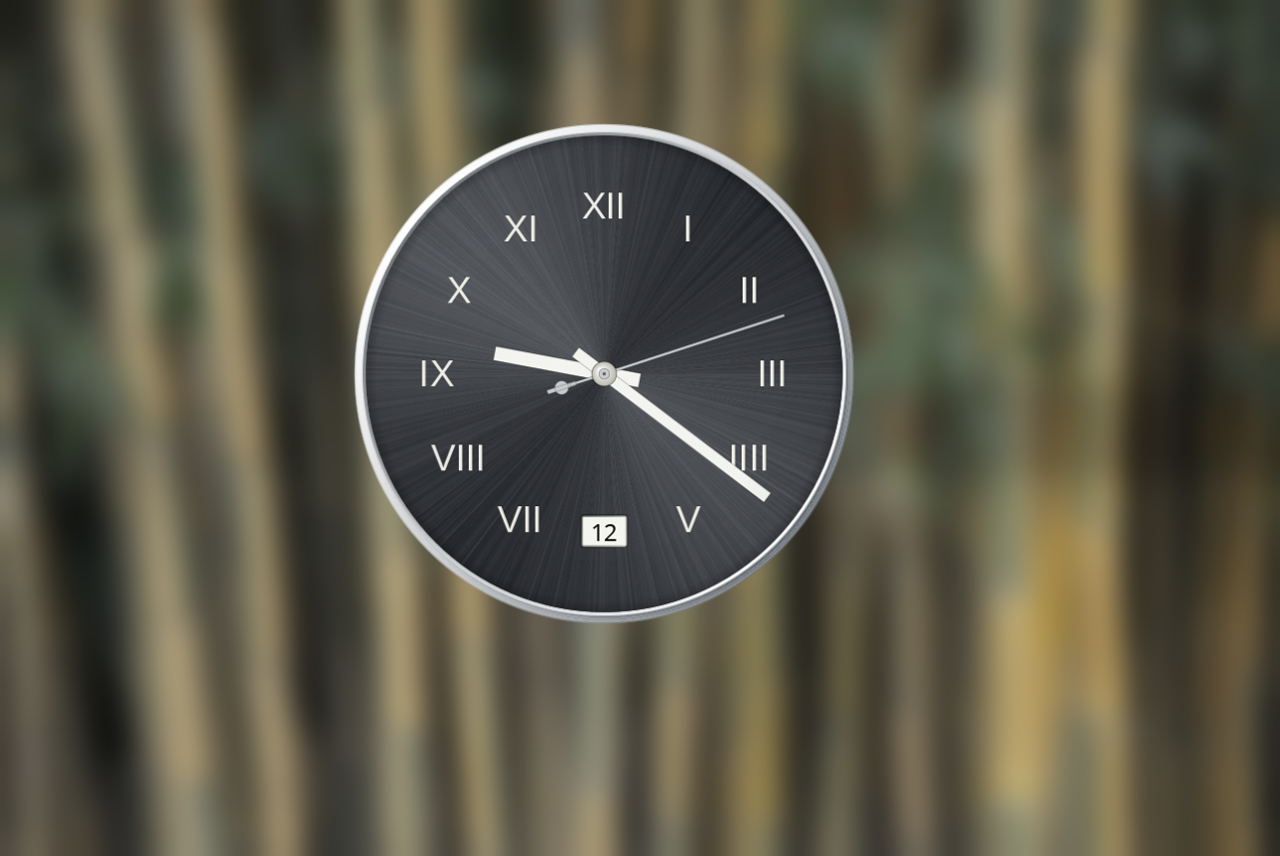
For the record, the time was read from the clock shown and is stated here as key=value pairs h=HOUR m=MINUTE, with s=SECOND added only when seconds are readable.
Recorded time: h=9 m=21 s=12
